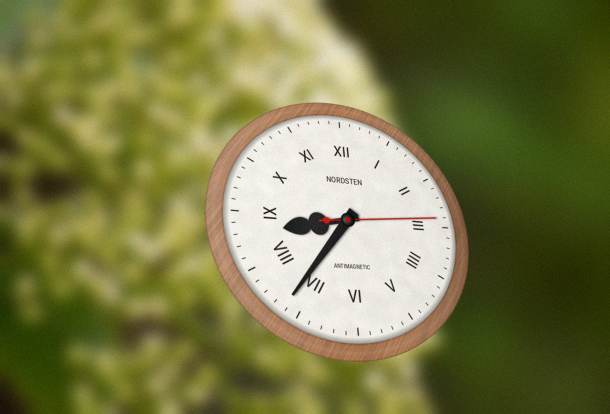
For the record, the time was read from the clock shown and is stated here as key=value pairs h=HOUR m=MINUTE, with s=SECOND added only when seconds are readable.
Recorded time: h=8 m=36 s=14
